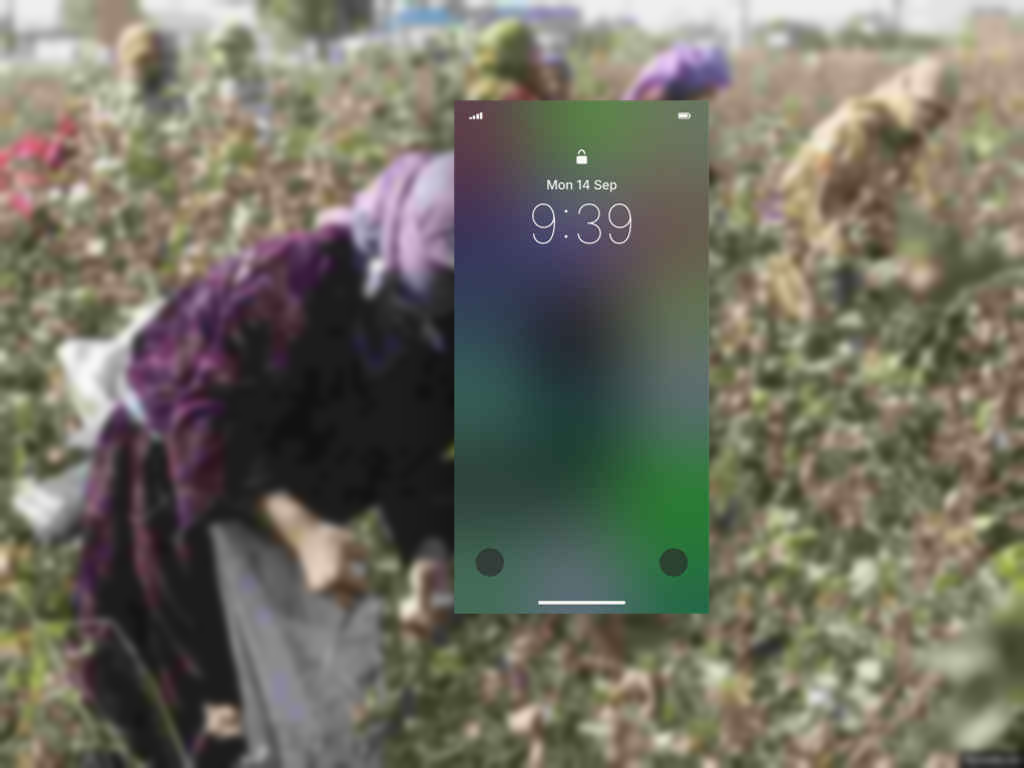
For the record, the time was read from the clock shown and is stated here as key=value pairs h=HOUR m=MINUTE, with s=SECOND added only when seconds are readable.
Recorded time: h=9 m=39
